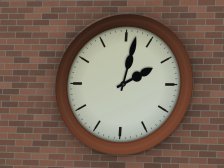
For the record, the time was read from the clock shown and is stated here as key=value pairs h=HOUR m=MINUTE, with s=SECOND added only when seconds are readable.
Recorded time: h=2 m=2
